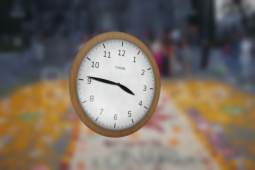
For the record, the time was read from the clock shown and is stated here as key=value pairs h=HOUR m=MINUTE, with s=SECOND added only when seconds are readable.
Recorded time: h=3 m=46
